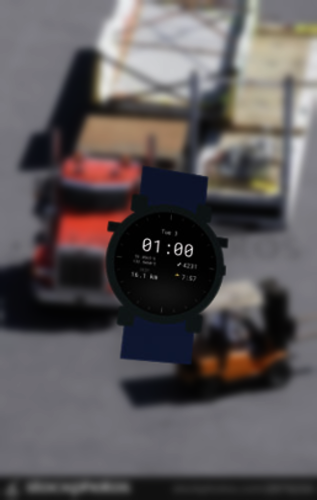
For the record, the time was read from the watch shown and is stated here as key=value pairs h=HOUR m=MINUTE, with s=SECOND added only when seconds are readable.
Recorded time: h=1 m=0
